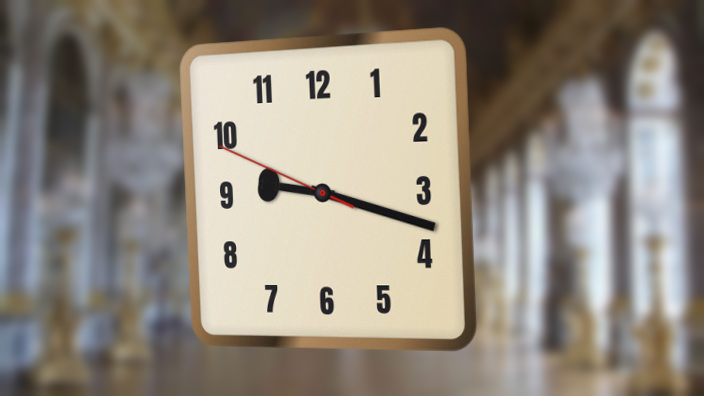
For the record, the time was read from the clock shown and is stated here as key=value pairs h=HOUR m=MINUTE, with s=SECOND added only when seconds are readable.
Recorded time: h=9 m=17 s=49
